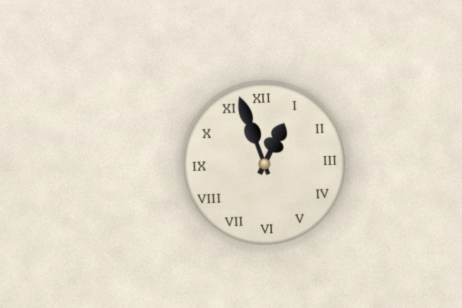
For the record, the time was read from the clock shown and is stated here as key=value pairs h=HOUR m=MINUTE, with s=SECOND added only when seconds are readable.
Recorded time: h=12 m=57
